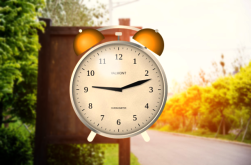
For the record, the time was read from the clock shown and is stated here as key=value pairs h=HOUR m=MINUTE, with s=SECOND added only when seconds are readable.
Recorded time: h=9 m=12
